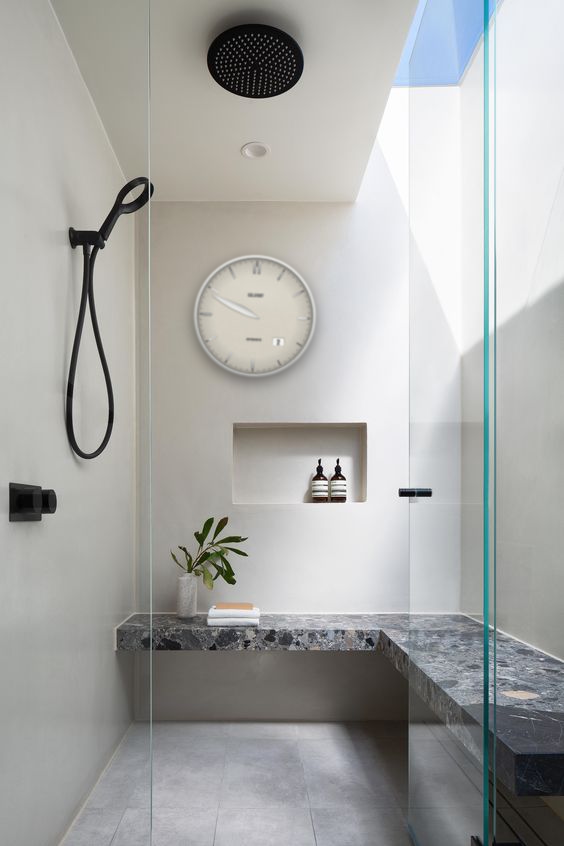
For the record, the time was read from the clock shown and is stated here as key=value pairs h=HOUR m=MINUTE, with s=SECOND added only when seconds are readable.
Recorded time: h=9 m=49
